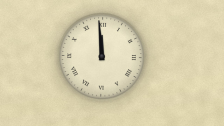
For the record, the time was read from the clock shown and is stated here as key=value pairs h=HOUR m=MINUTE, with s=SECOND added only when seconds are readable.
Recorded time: h=11 m=59
